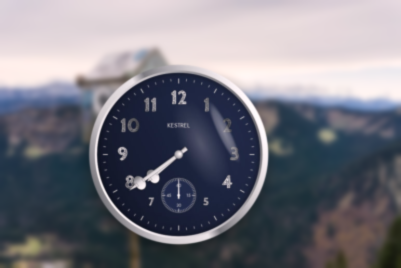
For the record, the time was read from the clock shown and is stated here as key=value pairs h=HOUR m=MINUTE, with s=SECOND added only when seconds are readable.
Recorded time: h=7 m=39
